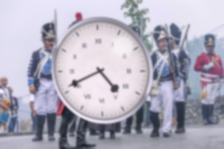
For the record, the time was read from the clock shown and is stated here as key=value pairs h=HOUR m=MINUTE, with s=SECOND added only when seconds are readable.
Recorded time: h=4 m=41
